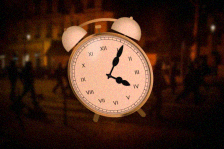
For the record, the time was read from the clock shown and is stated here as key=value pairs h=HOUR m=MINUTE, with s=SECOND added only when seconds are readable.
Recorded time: h=4 m=6
